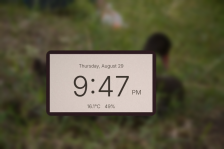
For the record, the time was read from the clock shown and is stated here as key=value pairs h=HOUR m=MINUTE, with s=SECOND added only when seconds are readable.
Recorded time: h=9 m=47
